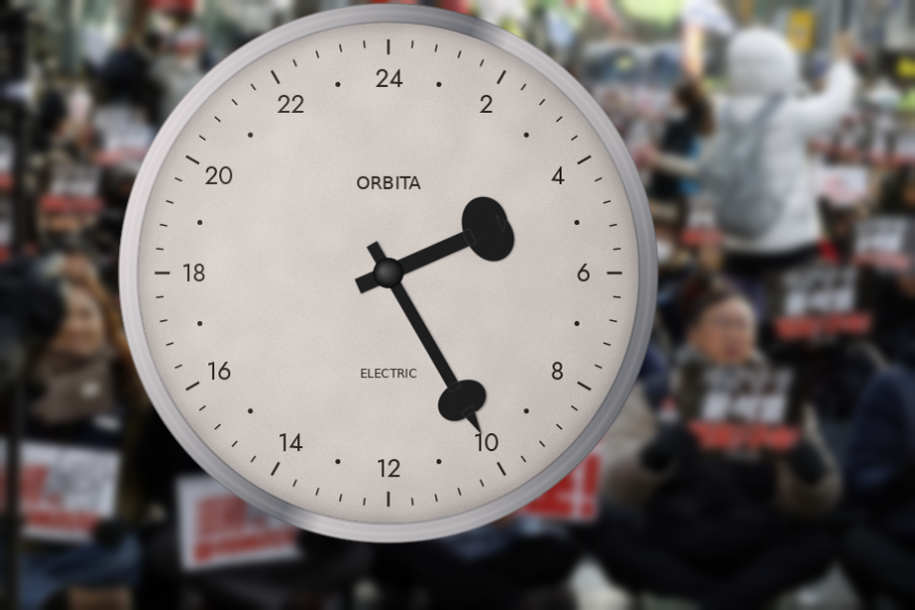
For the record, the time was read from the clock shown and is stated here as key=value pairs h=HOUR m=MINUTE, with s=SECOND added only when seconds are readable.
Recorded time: h=4 m=25
